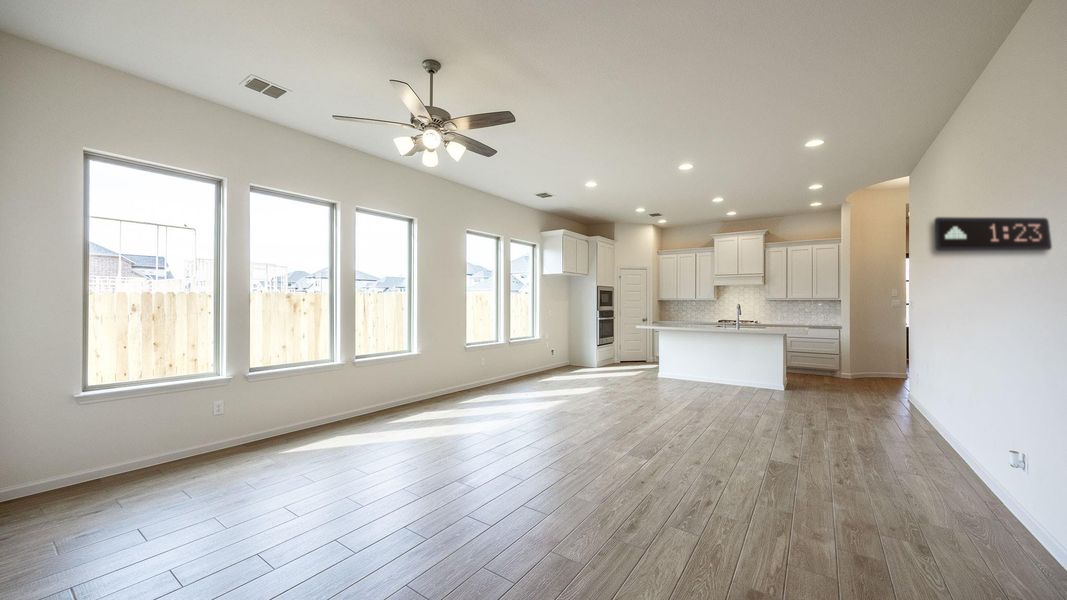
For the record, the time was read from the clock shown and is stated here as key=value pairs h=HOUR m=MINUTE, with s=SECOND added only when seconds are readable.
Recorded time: h=1 m=23
